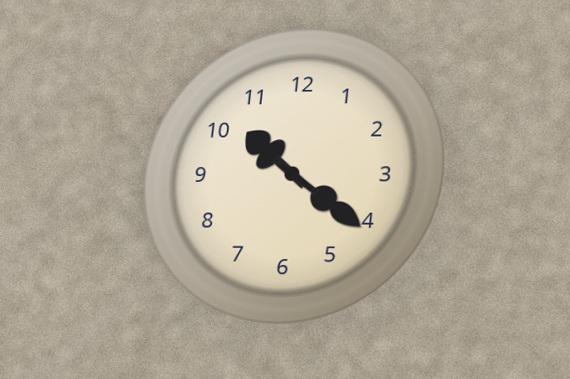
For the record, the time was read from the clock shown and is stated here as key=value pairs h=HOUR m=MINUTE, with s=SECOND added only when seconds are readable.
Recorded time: h=10 m=21
